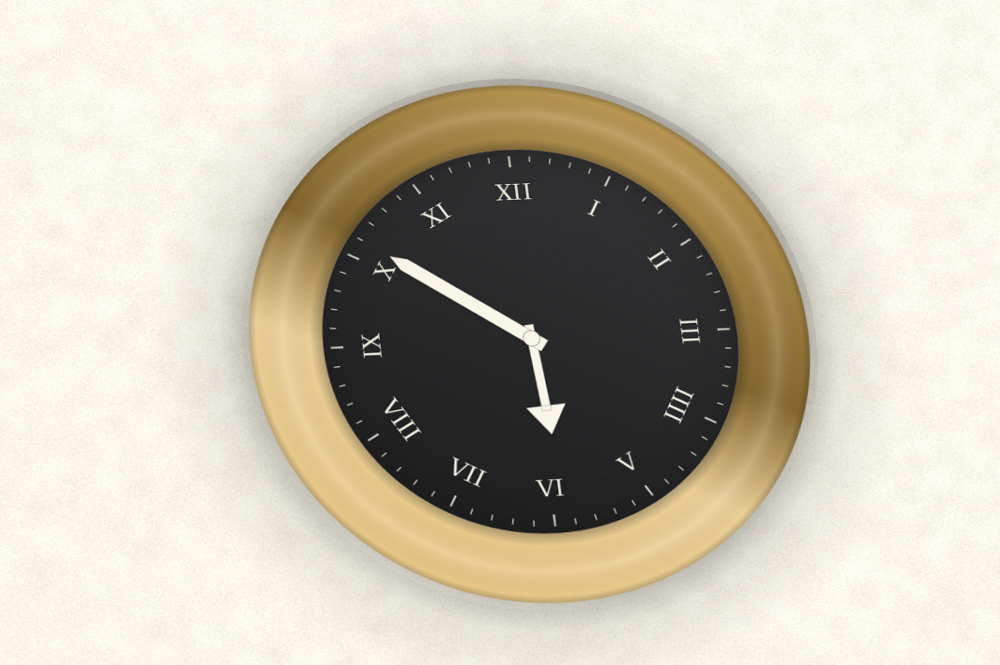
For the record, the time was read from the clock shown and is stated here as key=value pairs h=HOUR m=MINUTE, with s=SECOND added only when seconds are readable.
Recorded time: h=5 m=51
